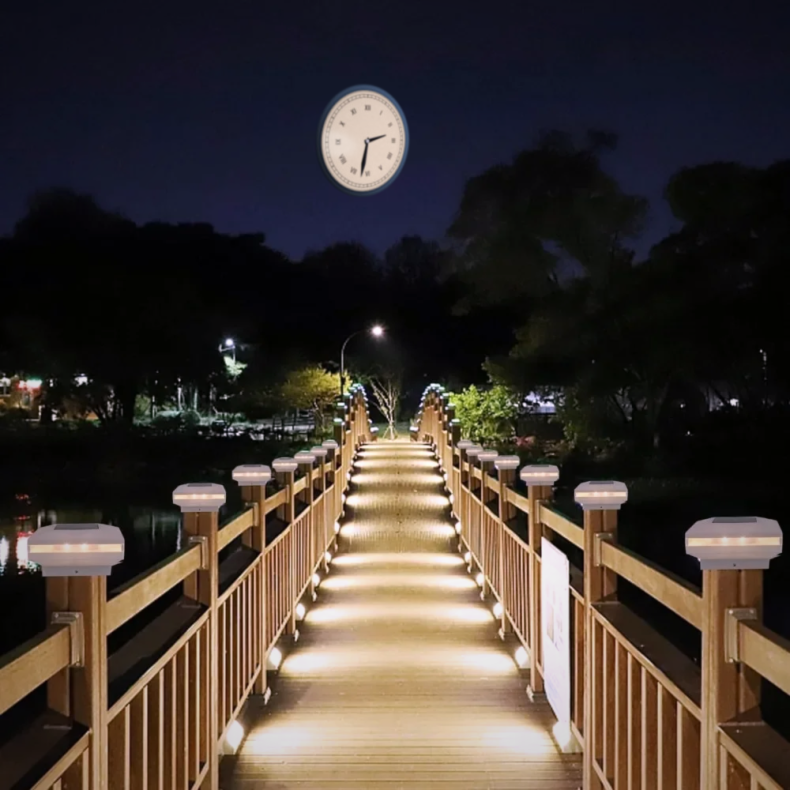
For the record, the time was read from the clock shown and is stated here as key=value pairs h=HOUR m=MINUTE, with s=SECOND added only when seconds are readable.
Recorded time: h=2 m=32
